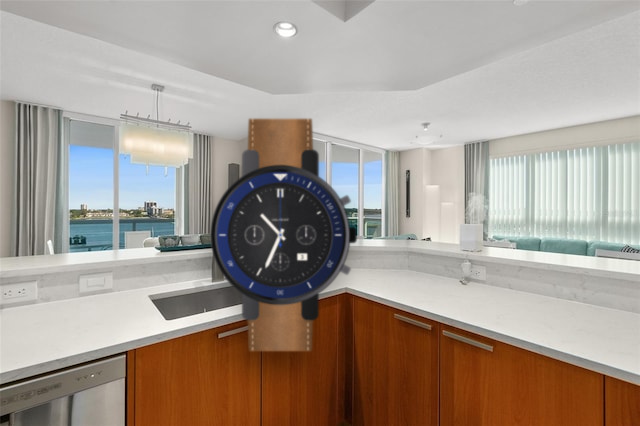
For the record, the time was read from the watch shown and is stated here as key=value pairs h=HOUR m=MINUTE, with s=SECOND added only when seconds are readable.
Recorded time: h=10 m=34
